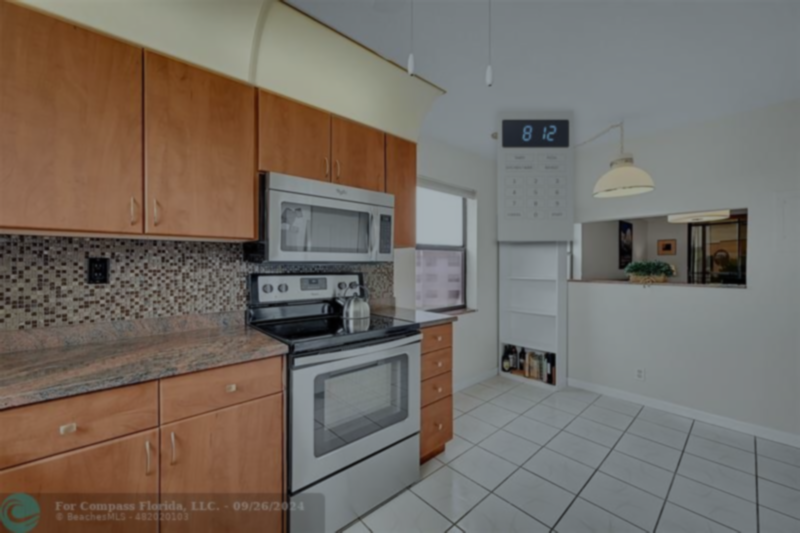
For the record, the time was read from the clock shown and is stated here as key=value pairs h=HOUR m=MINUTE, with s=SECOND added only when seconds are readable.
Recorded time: h=8 m=12
